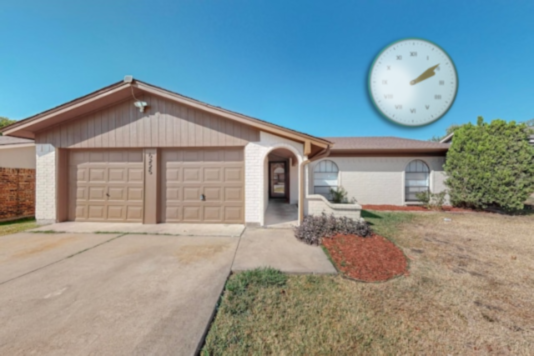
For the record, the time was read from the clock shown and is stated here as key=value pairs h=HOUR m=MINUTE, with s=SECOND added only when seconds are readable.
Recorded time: h=2 m=9
